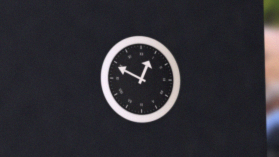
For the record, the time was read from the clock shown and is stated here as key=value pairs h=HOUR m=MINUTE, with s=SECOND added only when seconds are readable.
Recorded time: h=12 m=49
